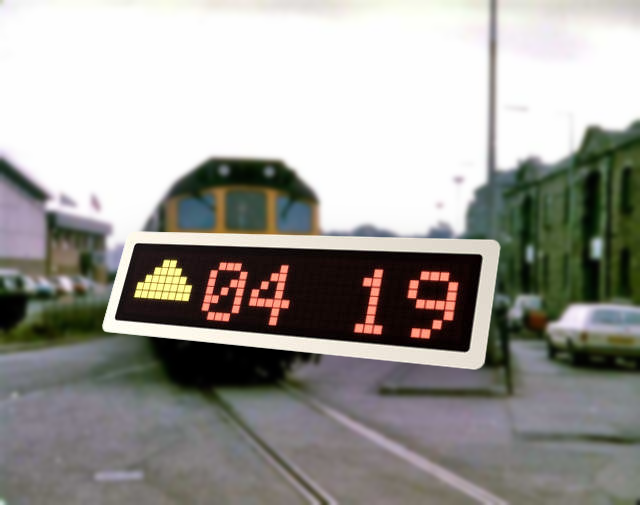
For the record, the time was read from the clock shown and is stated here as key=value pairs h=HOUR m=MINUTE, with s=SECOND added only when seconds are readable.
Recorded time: h=4 m=19
